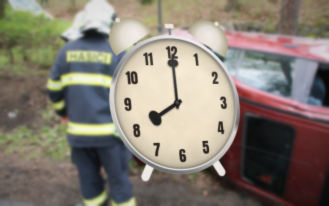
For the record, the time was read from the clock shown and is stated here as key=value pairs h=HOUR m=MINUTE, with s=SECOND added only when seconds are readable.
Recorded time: h=8 m=0
